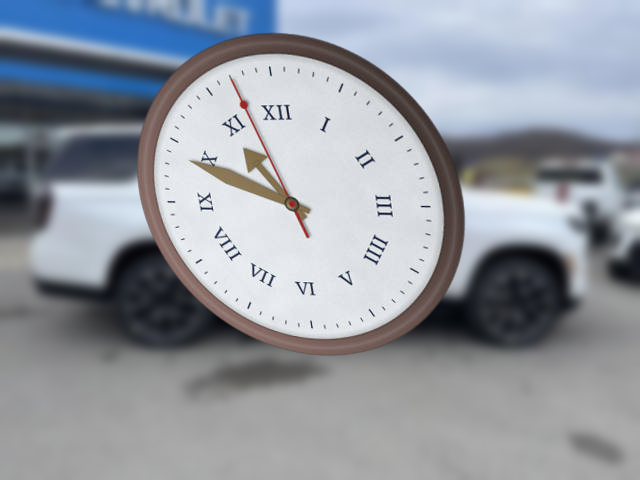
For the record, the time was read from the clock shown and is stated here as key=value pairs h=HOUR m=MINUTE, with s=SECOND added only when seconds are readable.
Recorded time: h=10 m=48 s=57
